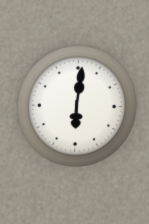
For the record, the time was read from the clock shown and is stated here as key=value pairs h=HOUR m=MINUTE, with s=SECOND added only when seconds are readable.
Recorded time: h=6 m=1
